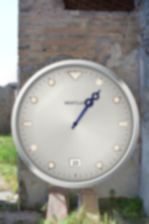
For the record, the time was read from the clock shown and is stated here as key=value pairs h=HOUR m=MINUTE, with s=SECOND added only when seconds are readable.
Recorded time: h=1 m=6
